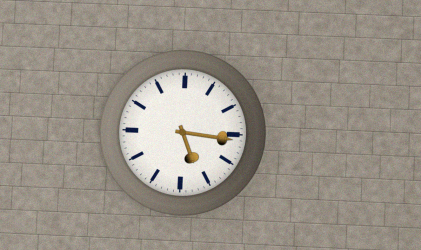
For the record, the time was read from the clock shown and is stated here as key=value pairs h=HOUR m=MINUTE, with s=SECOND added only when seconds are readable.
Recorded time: h=5 m=16
